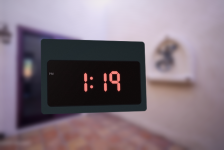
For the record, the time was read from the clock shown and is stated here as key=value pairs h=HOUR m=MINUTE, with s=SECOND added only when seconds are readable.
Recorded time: h=1 m=19
